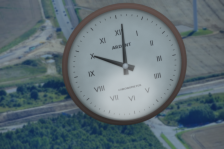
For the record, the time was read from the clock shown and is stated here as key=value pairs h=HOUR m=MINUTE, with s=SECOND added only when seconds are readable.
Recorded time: h=10 m=1
